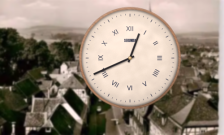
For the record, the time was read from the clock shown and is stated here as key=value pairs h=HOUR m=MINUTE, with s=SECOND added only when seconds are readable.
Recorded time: h=12 m=41
